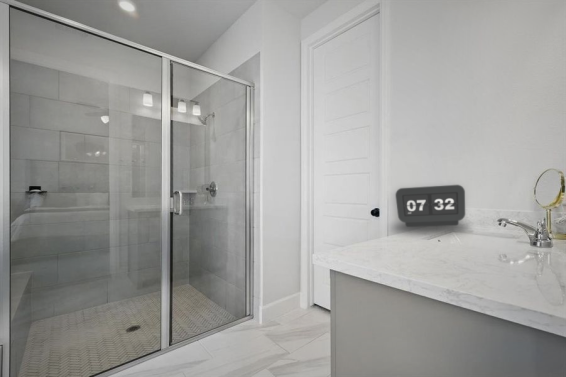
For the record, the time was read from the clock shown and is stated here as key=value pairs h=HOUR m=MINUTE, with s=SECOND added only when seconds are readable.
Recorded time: h=7 m=32
